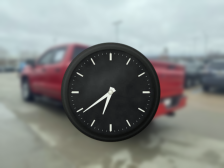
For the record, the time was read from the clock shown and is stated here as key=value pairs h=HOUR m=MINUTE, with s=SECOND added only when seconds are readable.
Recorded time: h=6 m=39
